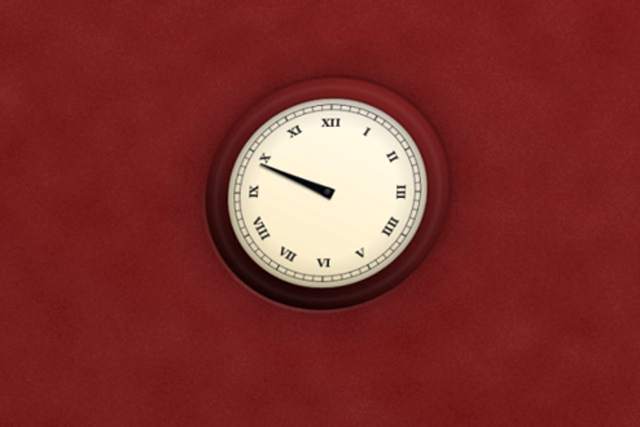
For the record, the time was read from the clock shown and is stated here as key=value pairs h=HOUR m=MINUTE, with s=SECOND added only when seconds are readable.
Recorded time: h=9 m=49
